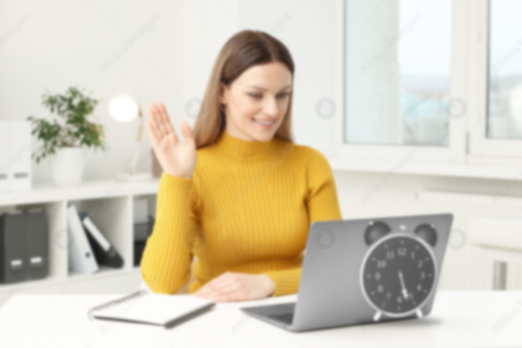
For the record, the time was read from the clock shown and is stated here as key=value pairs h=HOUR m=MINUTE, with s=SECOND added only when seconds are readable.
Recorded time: h=5 m=27
